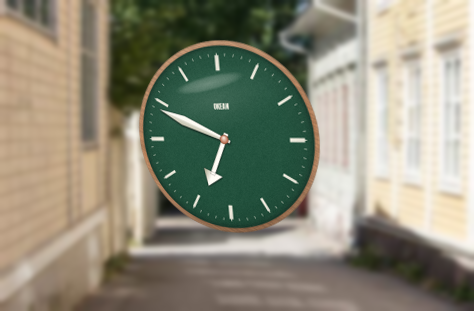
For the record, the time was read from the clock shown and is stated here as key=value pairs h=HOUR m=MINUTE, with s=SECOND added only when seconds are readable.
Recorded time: h=6 m=49
